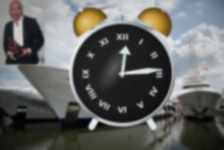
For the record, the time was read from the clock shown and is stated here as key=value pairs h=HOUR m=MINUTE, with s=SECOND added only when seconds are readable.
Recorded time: h=12 m=14
